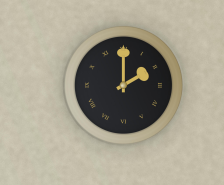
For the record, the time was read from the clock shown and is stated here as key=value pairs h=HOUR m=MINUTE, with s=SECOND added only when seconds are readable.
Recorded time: h=2 m=0
